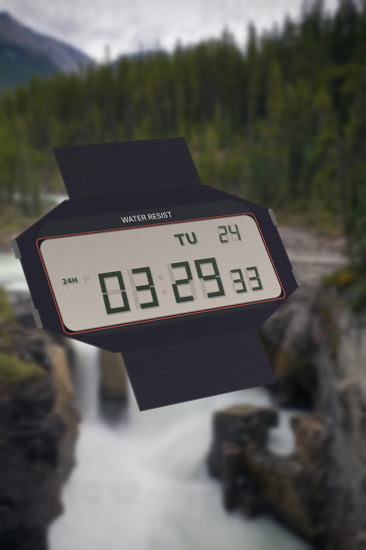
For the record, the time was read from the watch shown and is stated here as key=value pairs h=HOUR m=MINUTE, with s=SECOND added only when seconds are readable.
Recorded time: h=3 m=29 s=33
